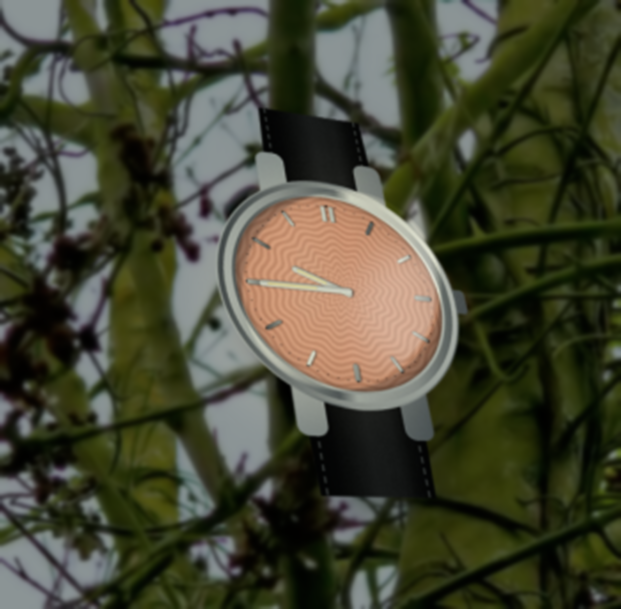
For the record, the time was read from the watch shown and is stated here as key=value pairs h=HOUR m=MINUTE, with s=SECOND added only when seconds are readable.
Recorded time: h=9 m=45
